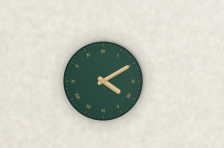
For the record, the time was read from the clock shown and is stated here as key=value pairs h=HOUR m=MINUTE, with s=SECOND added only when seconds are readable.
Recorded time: h=4 m=10
